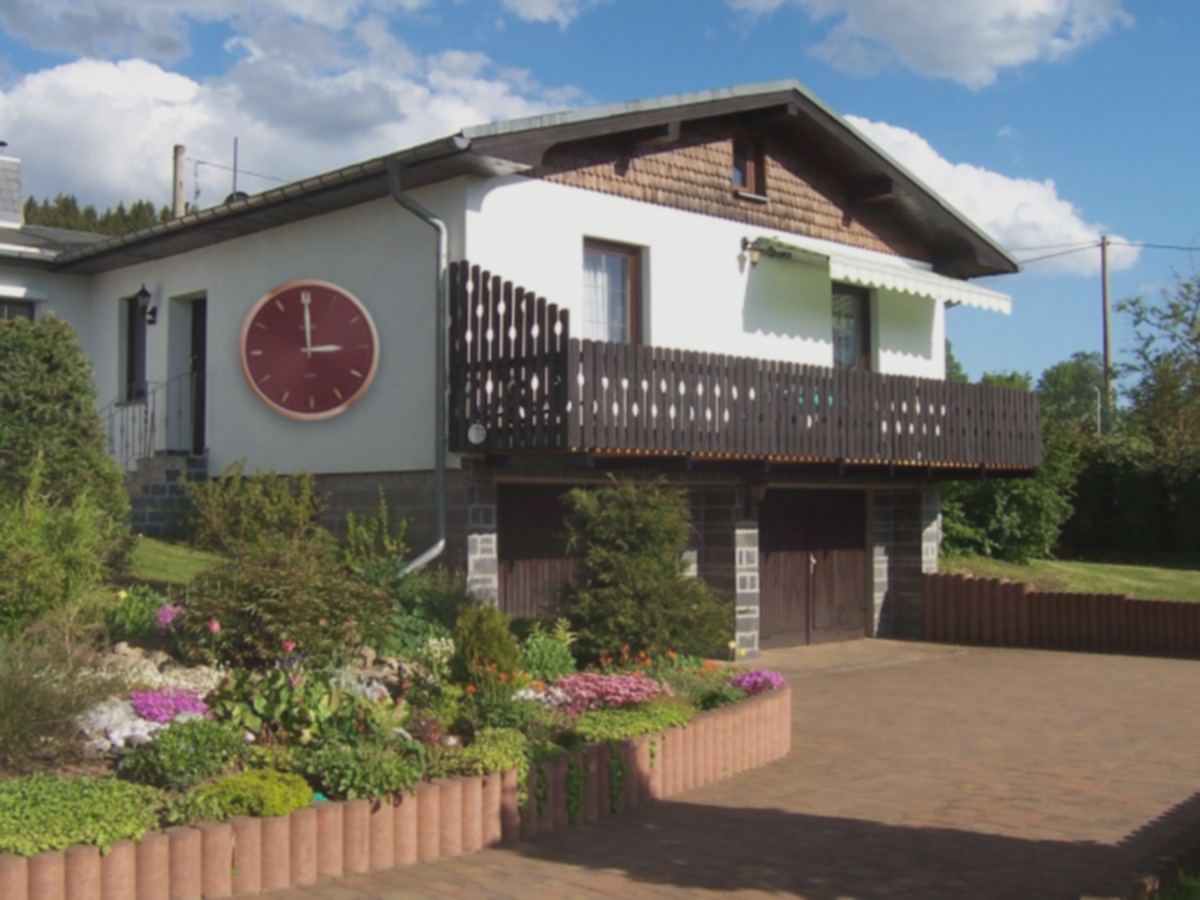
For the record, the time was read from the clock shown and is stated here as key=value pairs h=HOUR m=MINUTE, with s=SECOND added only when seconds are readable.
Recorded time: h=3 m=0
